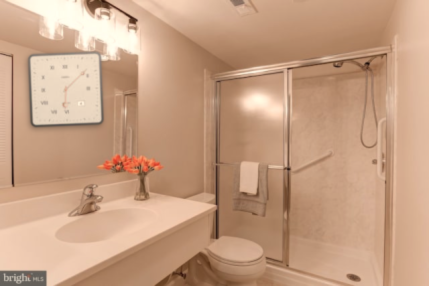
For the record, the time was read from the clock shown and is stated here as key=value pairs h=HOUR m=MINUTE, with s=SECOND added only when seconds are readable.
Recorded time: h=6 m=8
